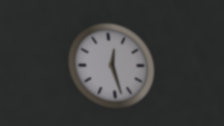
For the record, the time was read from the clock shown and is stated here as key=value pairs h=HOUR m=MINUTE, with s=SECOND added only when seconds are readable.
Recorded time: h=12 m=28
